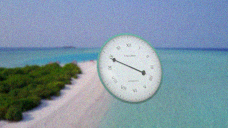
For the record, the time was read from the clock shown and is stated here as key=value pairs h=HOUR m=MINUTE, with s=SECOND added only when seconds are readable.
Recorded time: h=3 m=49
